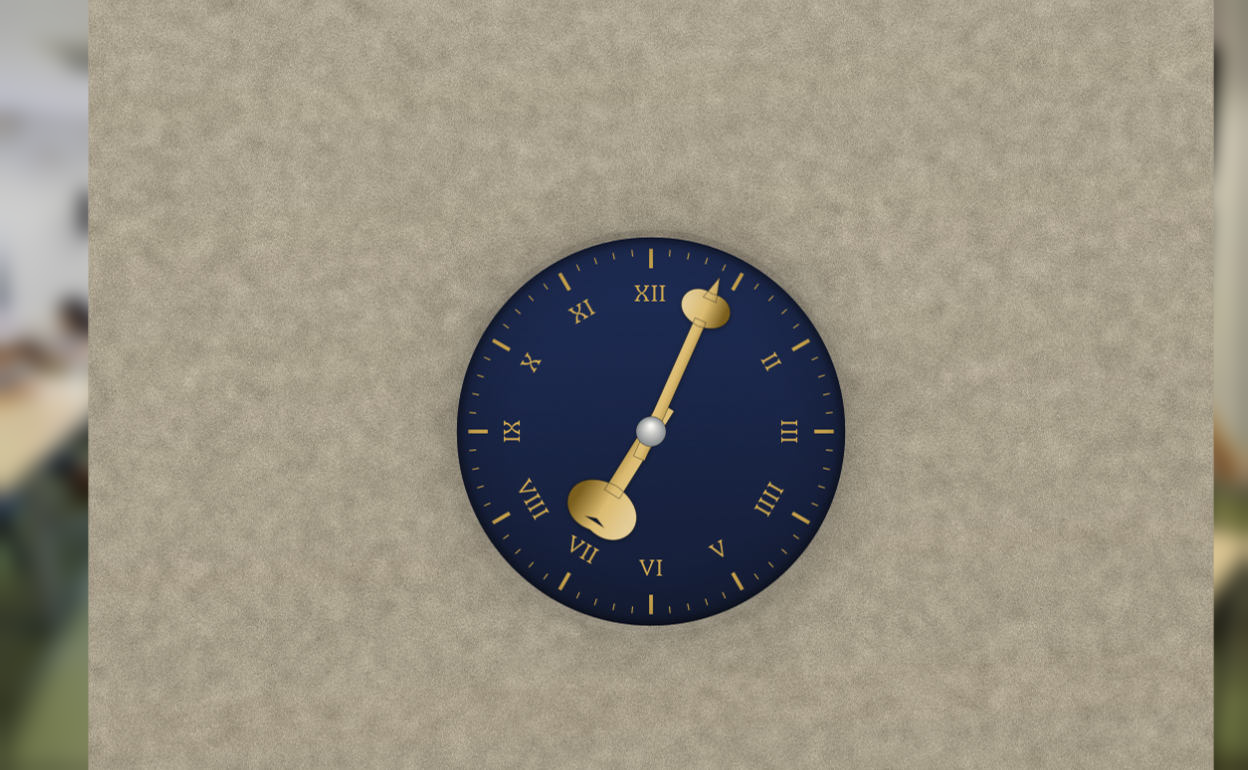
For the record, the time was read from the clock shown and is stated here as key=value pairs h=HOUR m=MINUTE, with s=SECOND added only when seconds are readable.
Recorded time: h=7 m=4
